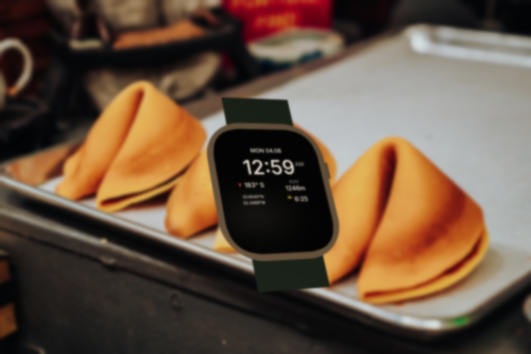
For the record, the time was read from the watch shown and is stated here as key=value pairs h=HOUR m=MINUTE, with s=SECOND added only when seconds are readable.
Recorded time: h=12 m=59
